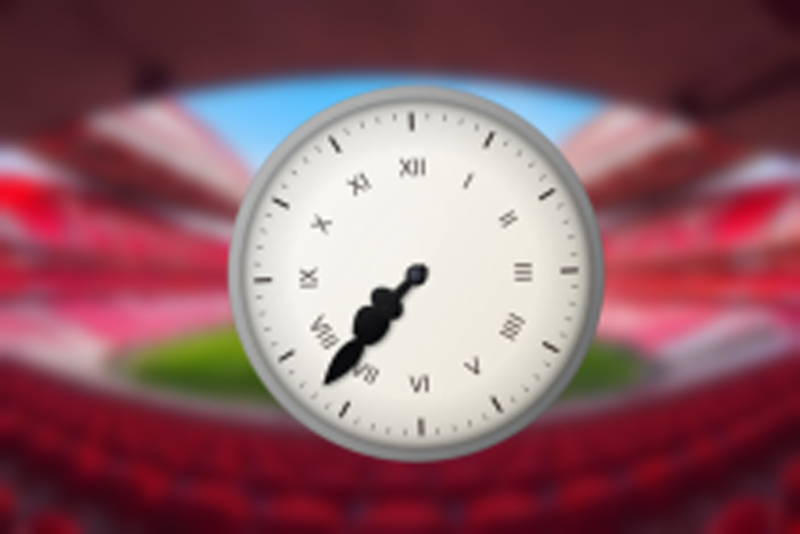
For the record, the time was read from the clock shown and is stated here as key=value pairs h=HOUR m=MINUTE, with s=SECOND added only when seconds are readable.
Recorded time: h=7 m=37
